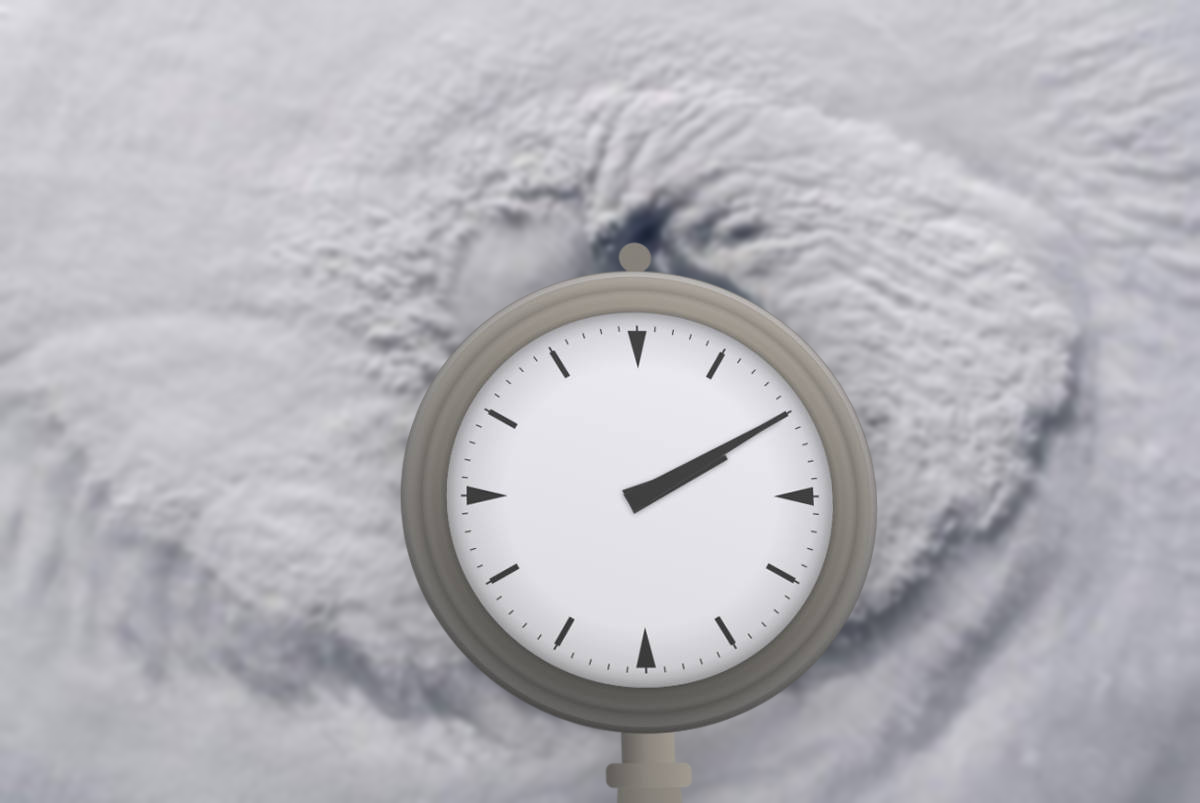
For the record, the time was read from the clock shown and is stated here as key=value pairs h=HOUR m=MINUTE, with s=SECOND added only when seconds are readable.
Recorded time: h=2 m=10
